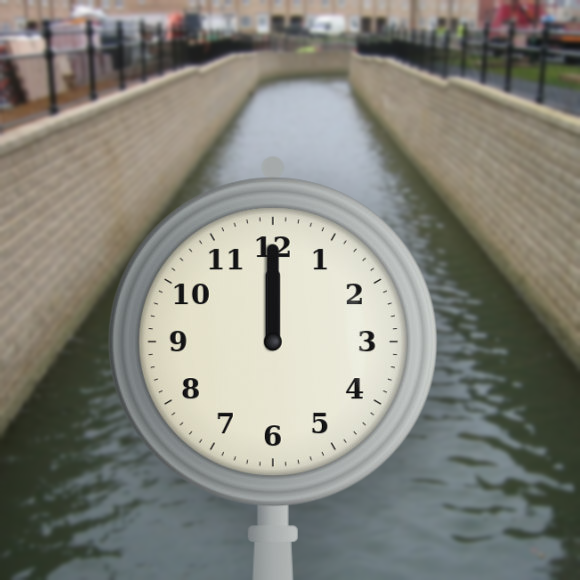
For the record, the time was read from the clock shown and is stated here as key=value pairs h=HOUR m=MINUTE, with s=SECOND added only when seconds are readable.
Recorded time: h=12 m=0
